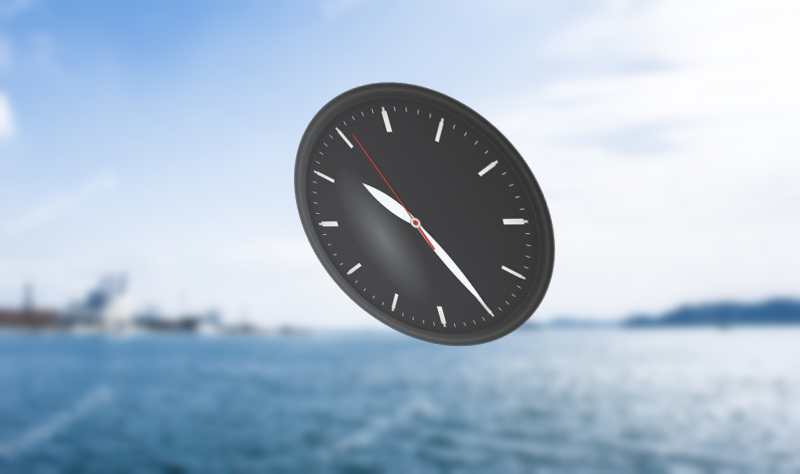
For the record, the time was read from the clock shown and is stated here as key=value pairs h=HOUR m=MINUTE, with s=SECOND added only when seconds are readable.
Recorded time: h=10 m=24 s=56
